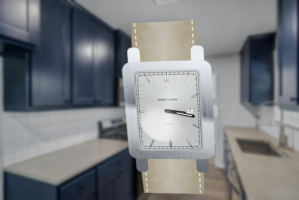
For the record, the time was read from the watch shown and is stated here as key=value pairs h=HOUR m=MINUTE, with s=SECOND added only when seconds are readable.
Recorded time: h=3 m=17
